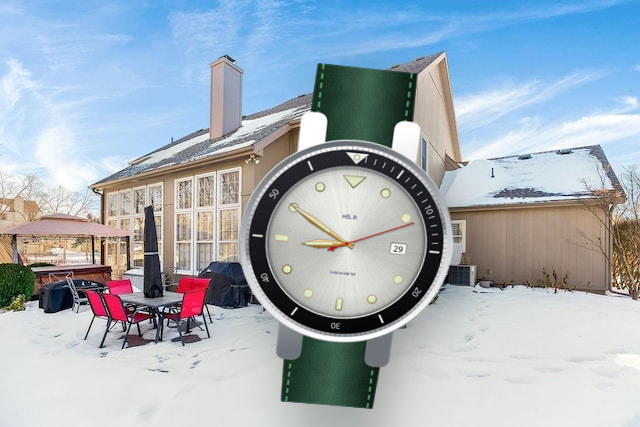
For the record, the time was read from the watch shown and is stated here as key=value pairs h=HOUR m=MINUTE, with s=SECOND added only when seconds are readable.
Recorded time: h=8 m=50 s=11
